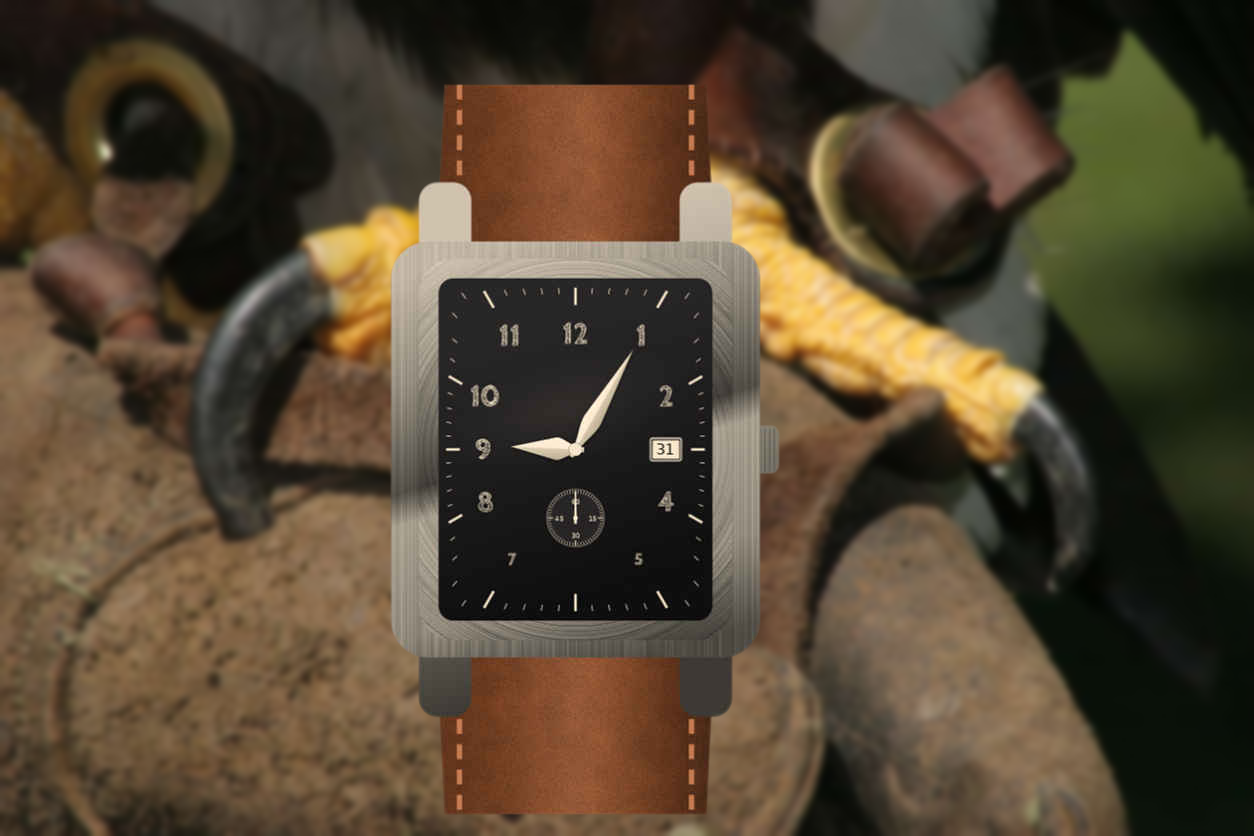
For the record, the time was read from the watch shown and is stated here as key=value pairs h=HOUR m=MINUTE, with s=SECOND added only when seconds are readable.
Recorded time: h=9 m=5
